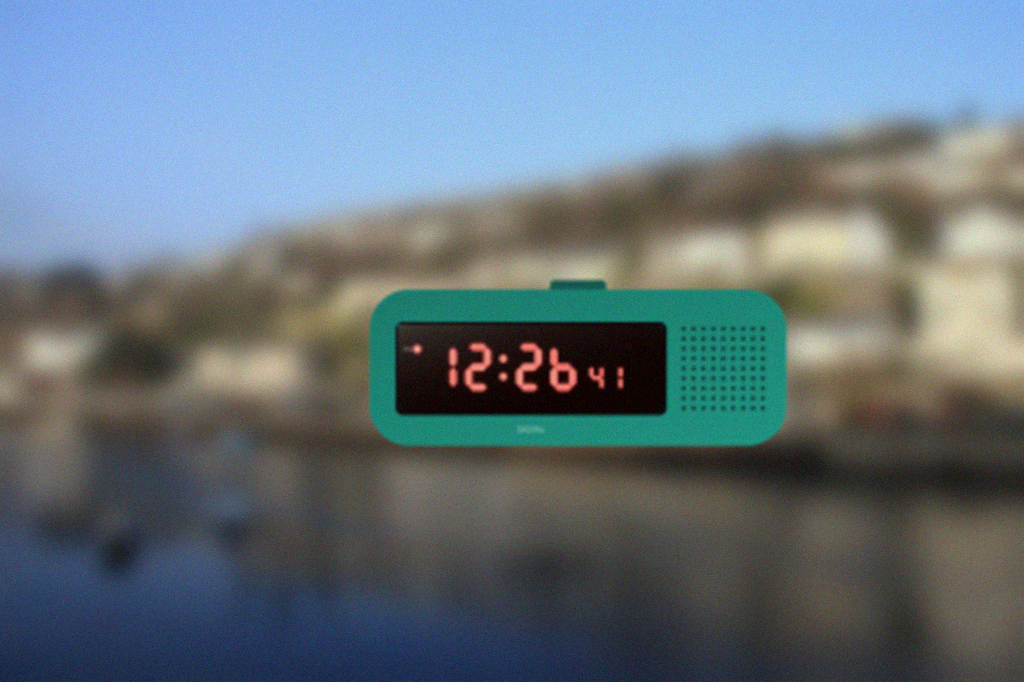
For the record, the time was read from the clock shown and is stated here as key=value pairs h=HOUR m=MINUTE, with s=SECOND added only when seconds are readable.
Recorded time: h=12 m=26 s=41
